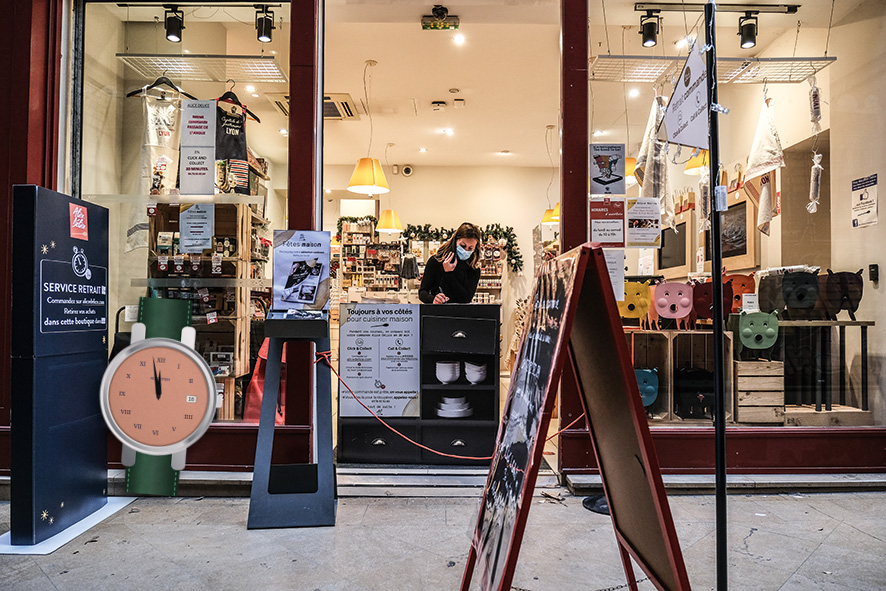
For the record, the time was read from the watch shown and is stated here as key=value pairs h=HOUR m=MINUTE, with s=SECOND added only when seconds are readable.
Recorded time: h=11 m=58
